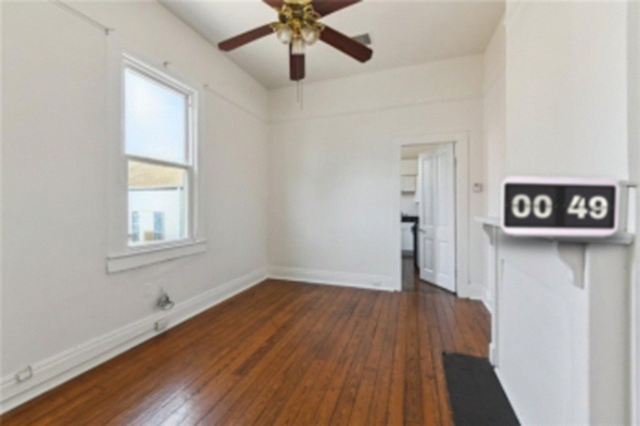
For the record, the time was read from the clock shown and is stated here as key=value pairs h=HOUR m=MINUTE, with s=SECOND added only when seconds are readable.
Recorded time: h=0 m=49
